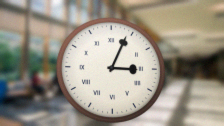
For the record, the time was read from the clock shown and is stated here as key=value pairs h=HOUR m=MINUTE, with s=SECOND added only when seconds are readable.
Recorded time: h=3 m=4
